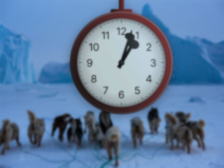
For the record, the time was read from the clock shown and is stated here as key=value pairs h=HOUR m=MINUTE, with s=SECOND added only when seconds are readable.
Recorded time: h=1 m=3
